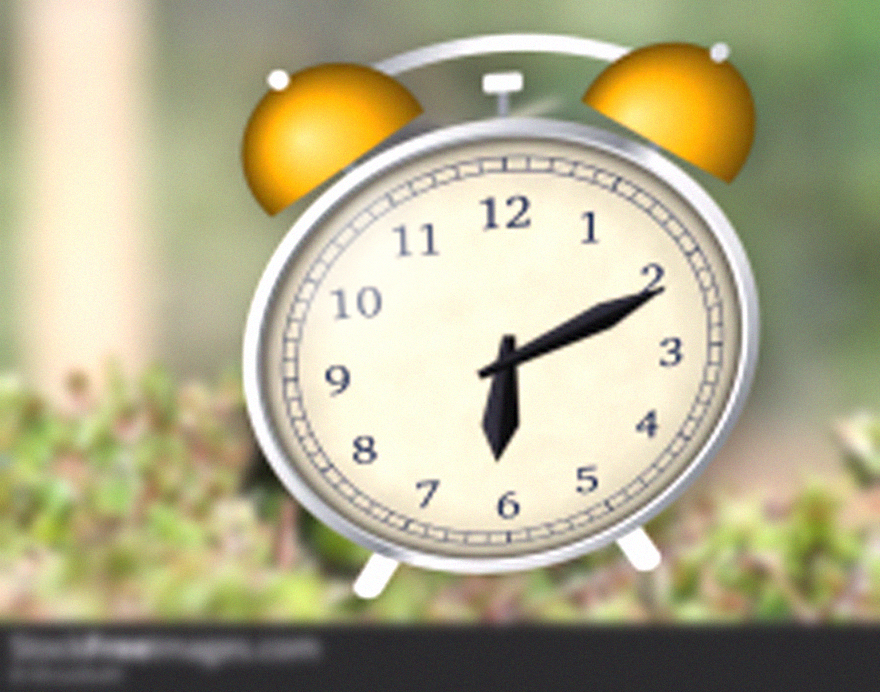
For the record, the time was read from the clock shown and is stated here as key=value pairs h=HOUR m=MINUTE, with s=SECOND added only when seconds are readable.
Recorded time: h=6 m=11
